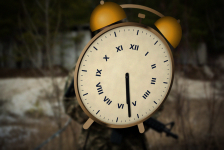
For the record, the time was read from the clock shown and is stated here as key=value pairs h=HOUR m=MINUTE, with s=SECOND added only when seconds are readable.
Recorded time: h=5 m=27
